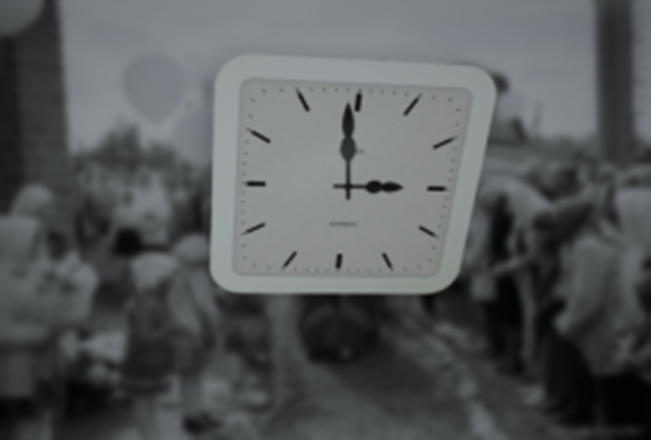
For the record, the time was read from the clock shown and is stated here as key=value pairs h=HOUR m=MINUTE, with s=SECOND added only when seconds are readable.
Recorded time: h=2 m=59
